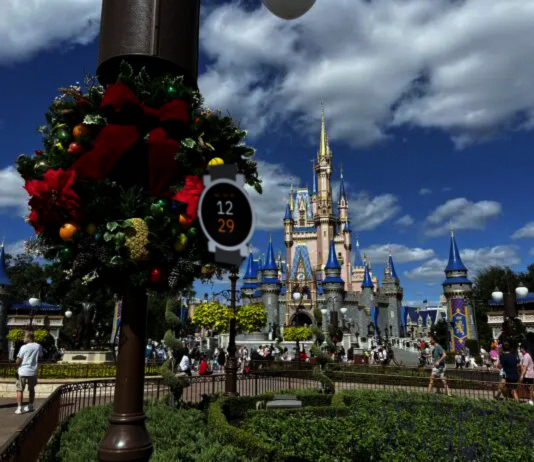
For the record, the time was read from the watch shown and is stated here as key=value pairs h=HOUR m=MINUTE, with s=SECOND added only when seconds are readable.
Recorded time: h=12 m=29
